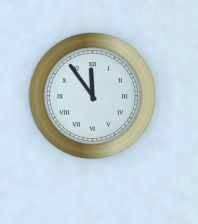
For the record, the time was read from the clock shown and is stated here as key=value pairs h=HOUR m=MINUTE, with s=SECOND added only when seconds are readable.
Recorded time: h=11 m=54
